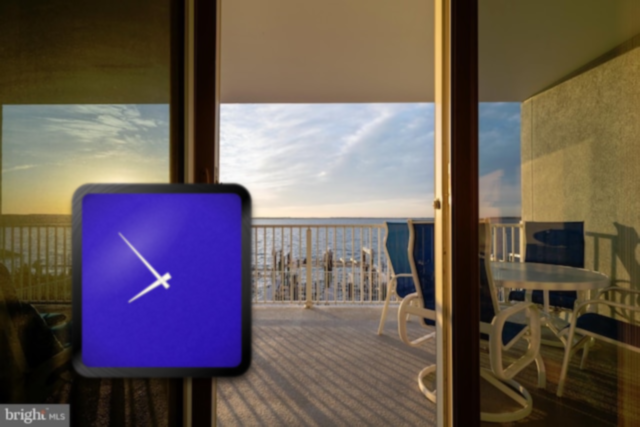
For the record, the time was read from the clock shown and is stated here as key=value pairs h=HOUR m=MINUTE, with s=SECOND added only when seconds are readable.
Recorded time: h=7 m=53
